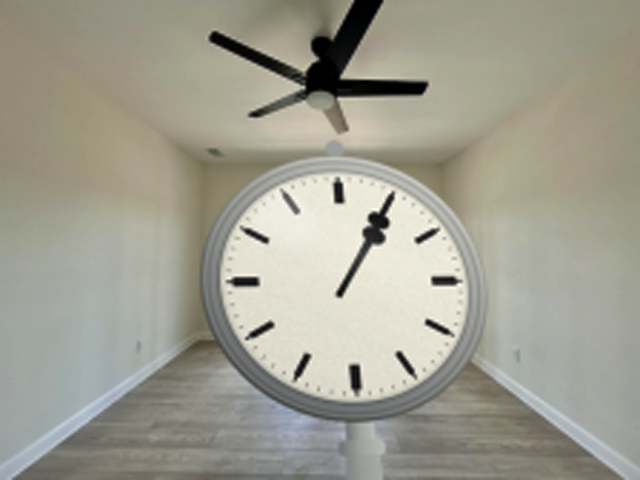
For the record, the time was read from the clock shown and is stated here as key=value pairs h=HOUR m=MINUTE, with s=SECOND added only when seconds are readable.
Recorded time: h=1 m=5
